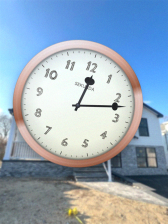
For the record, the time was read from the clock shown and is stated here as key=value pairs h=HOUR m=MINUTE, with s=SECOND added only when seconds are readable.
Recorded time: h=12 m=12
